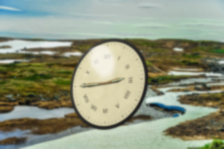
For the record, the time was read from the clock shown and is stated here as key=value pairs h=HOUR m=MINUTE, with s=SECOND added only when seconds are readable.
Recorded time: h=2 m=45
